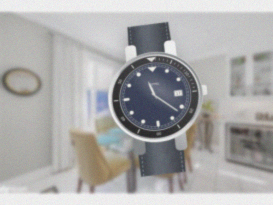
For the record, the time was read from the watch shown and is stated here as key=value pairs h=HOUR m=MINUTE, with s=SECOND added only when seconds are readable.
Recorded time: h=11 m=22
